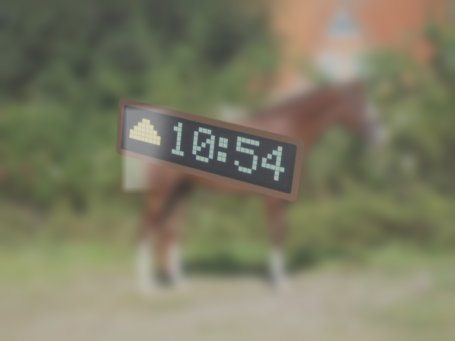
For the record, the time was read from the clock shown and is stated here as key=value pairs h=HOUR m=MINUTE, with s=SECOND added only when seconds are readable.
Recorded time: h=10 m=54
